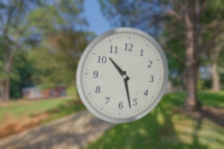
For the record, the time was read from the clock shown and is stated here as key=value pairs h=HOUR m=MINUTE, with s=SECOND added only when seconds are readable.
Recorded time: h=10 m=27
